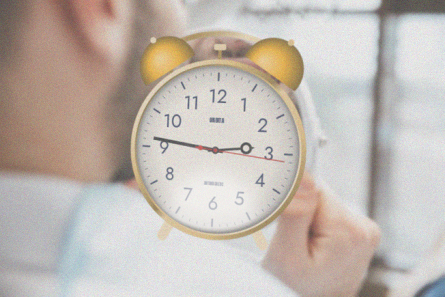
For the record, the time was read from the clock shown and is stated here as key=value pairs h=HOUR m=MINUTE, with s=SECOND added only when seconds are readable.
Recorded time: h=2 m=46 s=16
